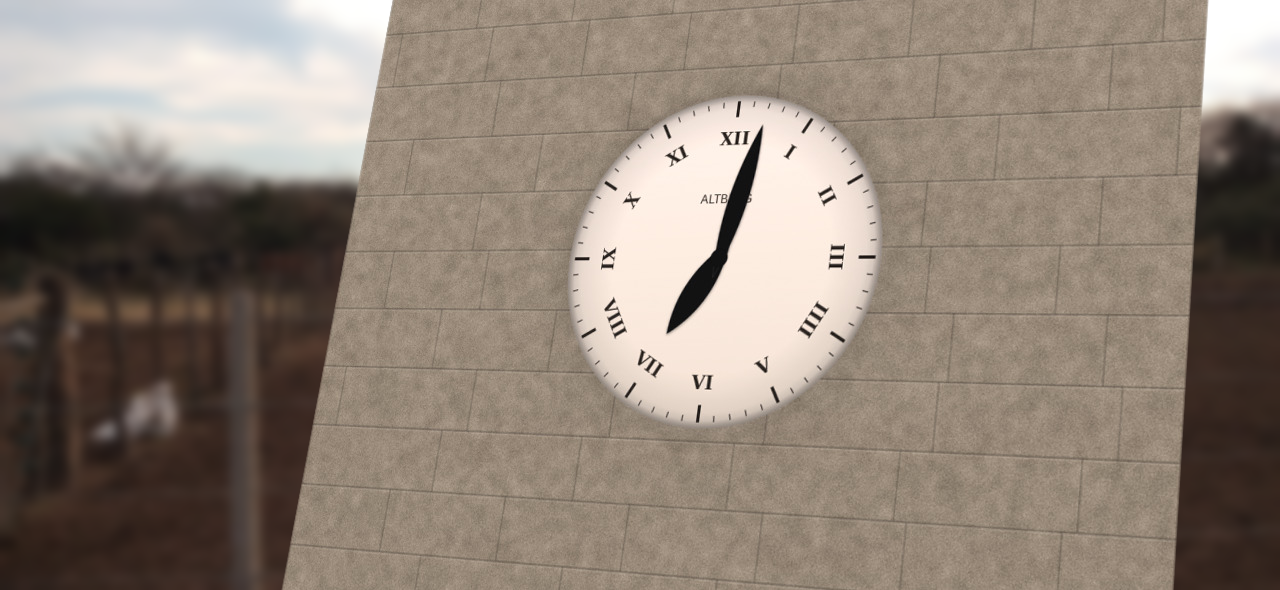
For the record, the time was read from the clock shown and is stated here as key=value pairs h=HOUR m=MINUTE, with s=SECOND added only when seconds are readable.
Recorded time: h=7 m=2
